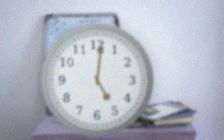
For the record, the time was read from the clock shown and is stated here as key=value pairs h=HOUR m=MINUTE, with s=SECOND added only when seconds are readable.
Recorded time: h=5 m=1
